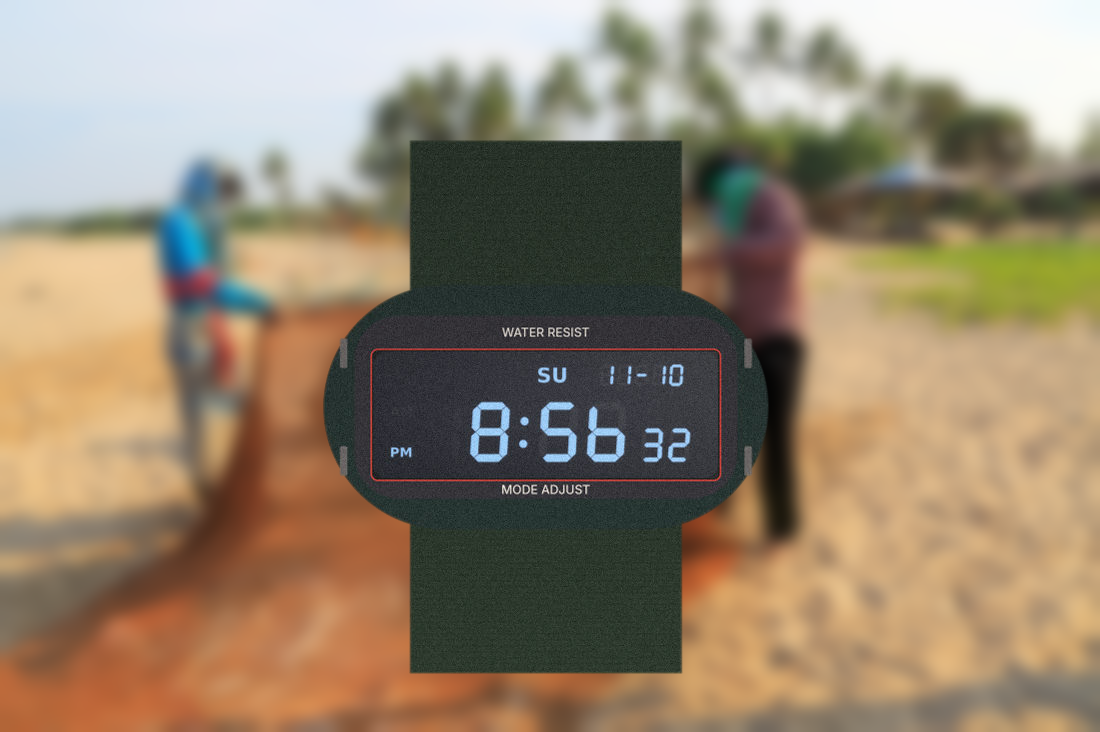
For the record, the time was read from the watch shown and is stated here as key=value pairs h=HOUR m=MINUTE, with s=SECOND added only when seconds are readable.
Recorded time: h=8 m=56 s=32
